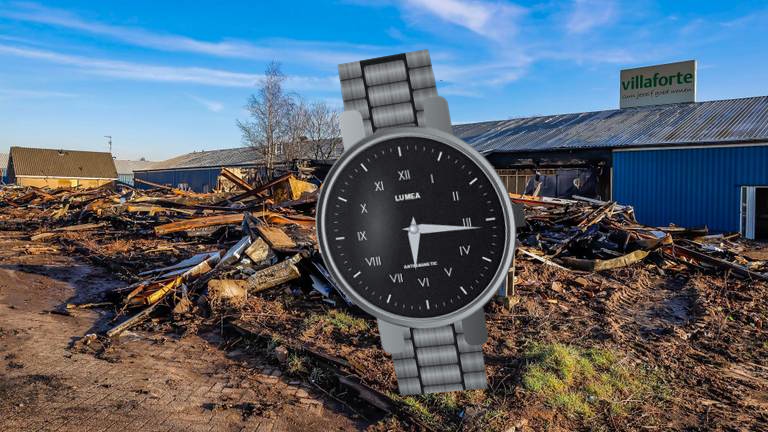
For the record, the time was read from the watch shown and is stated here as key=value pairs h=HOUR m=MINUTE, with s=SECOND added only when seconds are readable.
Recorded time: h=6 m=16
